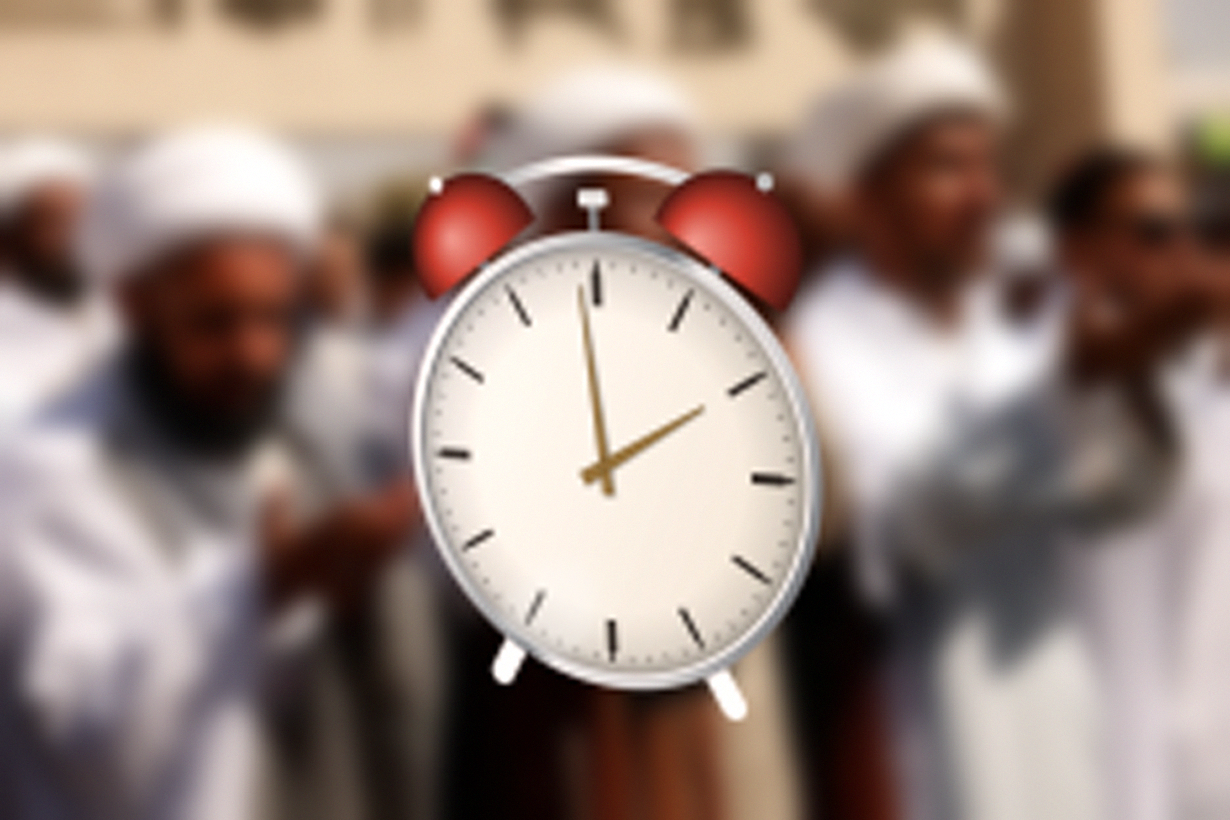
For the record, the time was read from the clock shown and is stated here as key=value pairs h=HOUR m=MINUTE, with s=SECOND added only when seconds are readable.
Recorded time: h=1 m=59
